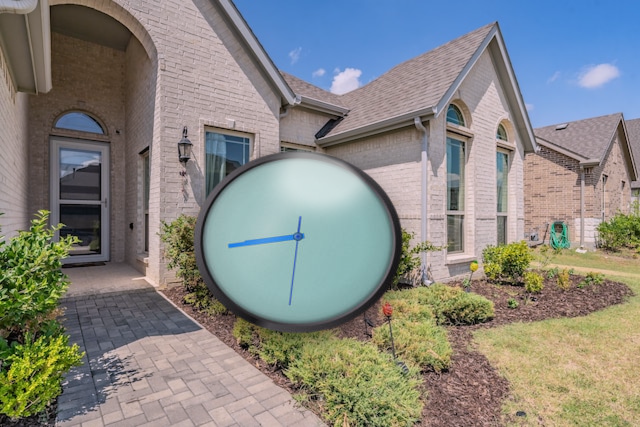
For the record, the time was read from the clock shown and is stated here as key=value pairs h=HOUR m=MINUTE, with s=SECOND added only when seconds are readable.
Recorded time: h=8 m=43 s=31
